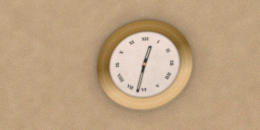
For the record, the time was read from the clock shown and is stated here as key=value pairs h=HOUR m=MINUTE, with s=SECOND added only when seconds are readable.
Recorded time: h=12 m=32
